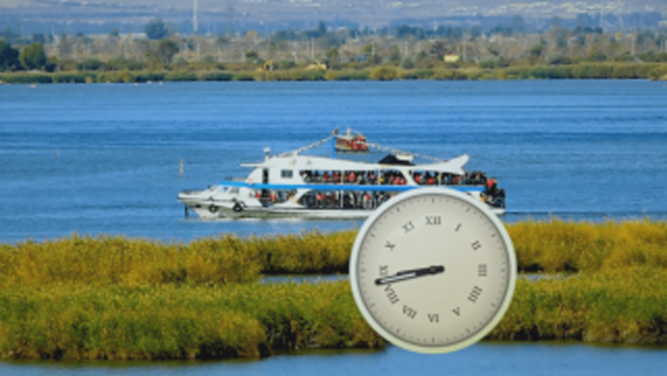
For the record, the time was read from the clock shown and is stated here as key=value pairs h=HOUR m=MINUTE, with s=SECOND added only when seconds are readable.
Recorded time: h=8 m=43
